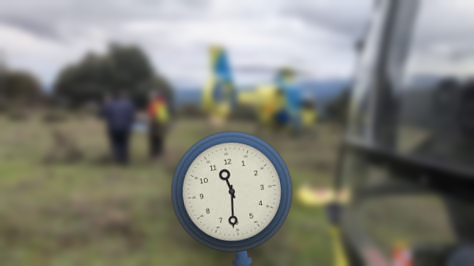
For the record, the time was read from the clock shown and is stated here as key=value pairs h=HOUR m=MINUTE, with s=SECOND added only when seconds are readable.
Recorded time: h=11 m=31
